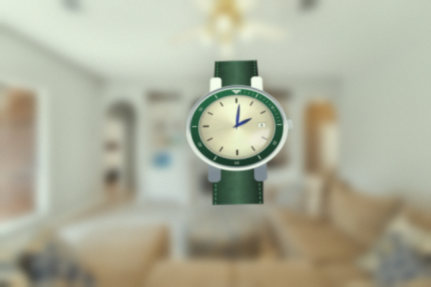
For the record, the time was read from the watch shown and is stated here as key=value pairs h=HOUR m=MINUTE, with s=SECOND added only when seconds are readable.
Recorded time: h=2 m=1
